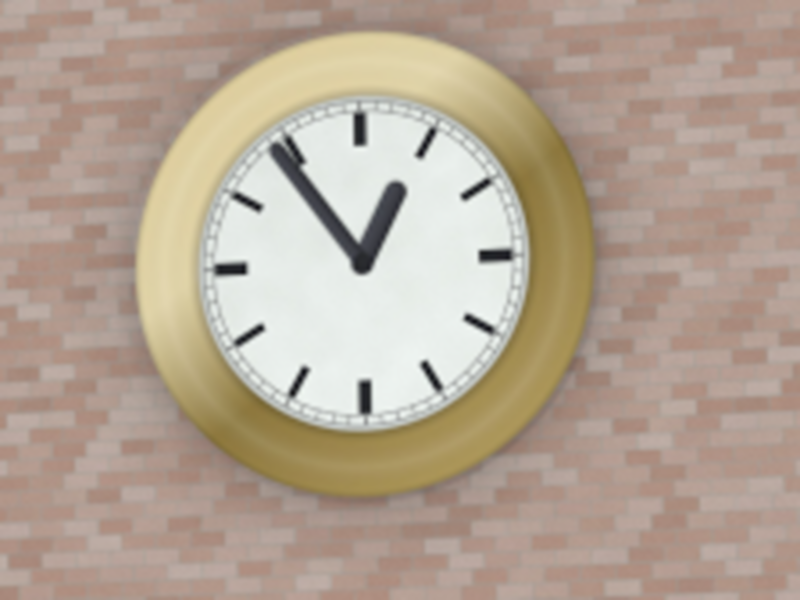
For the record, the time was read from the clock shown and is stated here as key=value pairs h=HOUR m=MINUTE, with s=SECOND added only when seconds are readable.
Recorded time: h=12 m=54
